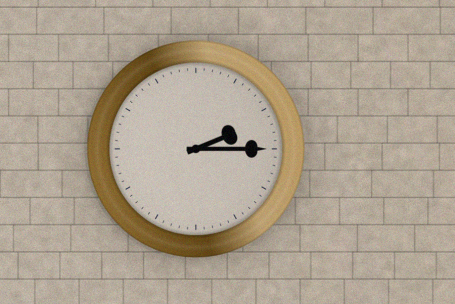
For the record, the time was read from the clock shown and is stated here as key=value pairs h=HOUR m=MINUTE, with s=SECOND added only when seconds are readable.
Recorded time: h=2 m=15
